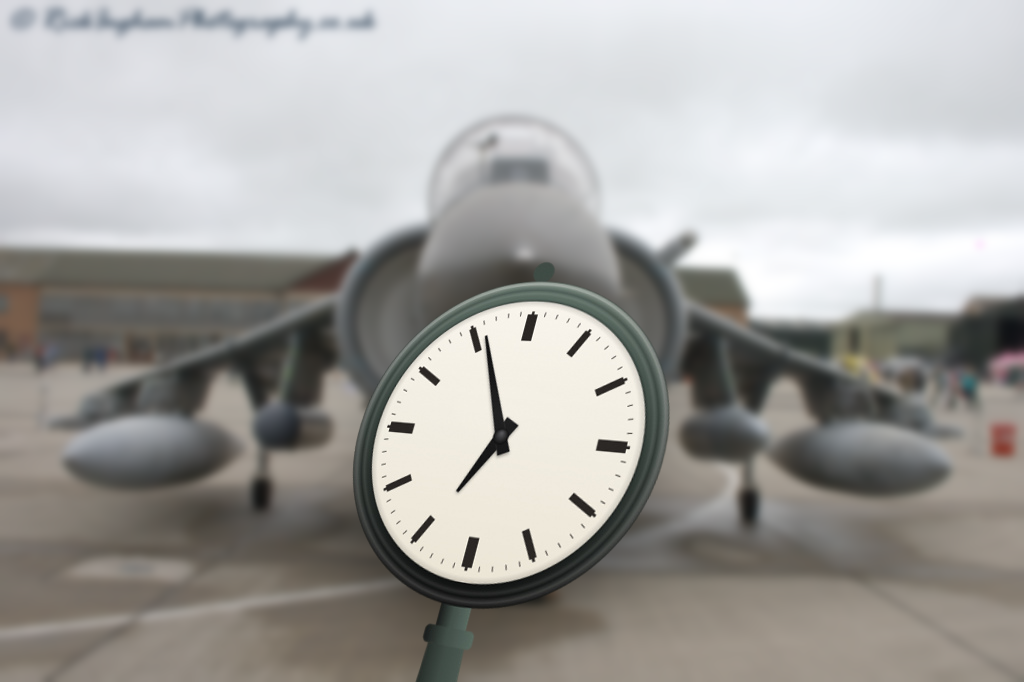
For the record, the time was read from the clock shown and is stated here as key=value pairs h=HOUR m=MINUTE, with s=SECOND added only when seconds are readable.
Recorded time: h=6 m=56
